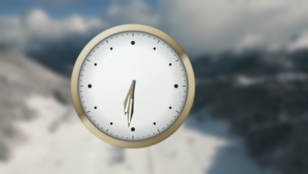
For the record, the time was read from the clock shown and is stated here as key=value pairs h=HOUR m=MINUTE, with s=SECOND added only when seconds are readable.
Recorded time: h=6 m=31
